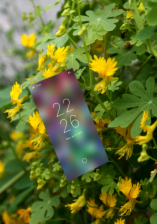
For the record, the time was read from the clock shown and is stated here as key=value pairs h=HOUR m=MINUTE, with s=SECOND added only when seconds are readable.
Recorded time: h=22 m=26
